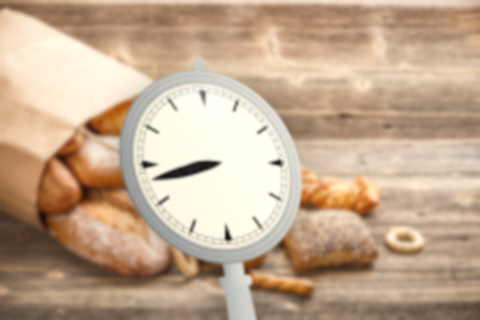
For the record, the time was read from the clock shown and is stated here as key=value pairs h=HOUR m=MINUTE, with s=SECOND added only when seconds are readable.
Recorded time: h=8 m=43
